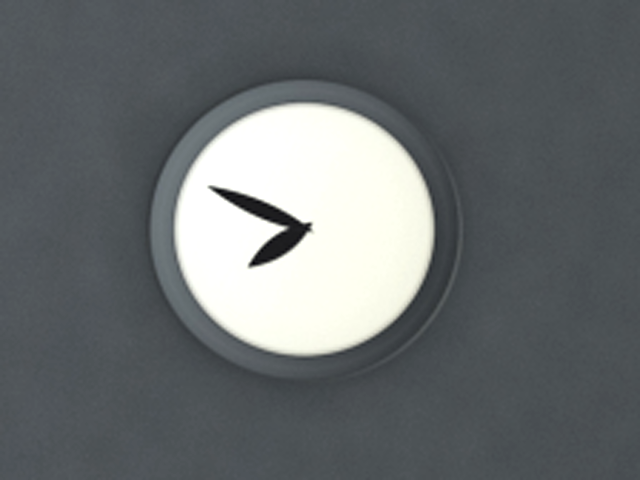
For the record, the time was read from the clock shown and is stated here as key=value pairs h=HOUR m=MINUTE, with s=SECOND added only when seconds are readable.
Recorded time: h=7 m=49
